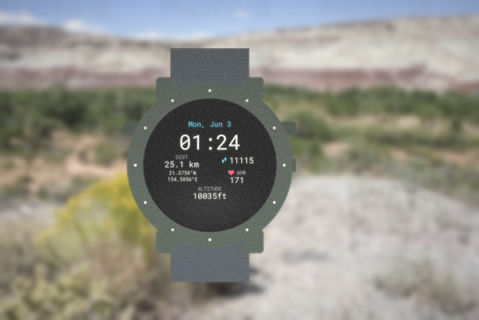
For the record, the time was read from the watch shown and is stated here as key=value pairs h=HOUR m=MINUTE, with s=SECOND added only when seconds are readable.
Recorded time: h=1 m=24
